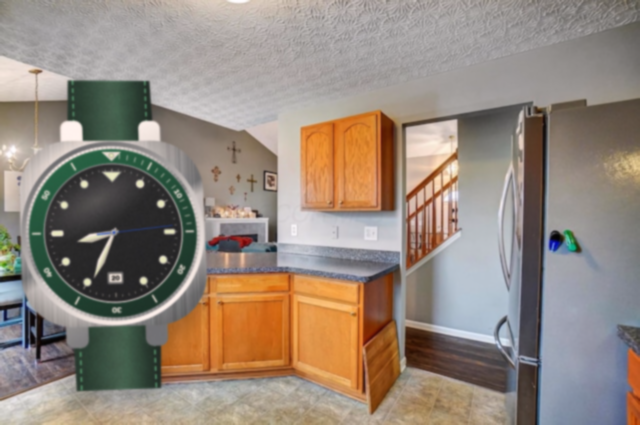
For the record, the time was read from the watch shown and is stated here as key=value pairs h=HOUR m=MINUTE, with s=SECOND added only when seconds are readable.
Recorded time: h=8 m=34 s=14
